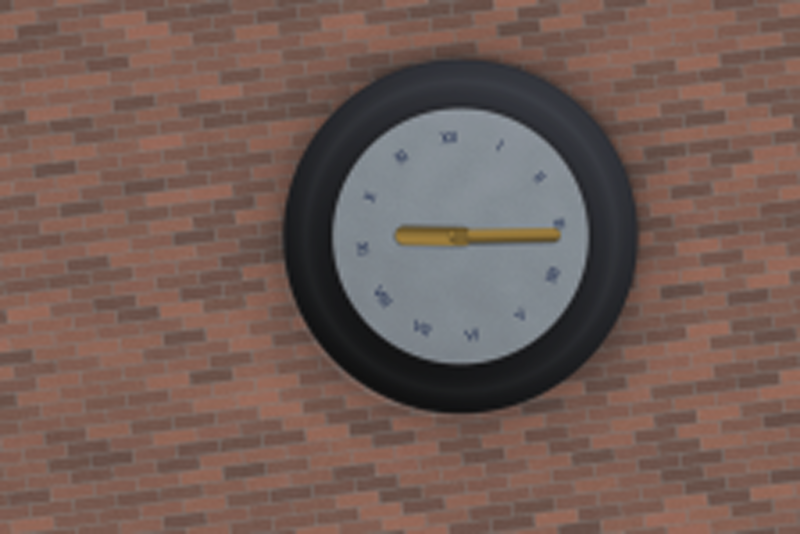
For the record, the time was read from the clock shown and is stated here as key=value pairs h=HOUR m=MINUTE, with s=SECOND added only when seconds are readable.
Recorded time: h=9 m=16
